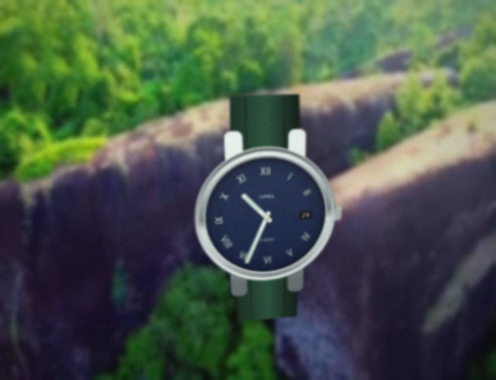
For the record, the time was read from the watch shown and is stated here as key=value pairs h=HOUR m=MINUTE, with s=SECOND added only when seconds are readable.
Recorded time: h=10 m=34
